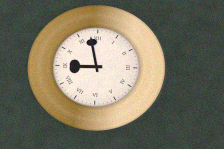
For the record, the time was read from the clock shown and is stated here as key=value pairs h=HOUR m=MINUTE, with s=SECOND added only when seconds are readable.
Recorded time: h=8 m=58
